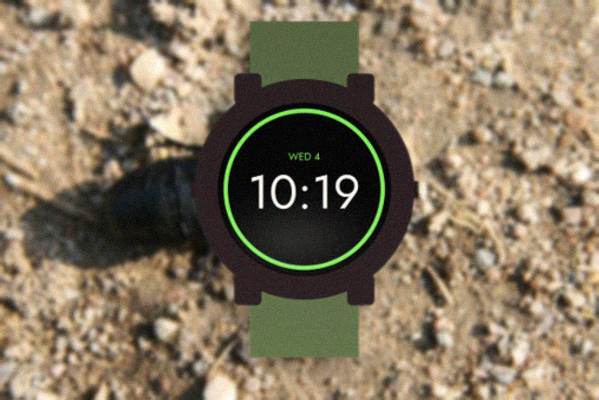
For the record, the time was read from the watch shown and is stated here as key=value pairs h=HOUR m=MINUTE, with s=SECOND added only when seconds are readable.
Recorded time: h=10 m=19
